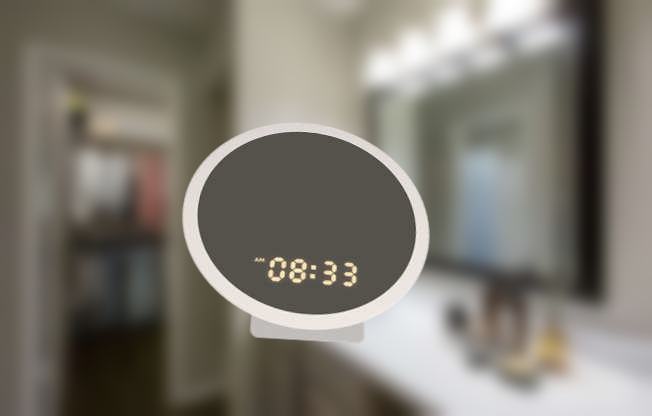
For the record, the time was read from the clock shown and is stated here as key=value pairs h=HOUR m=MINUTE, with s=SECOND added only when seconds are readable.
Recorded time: h=8 m=33
